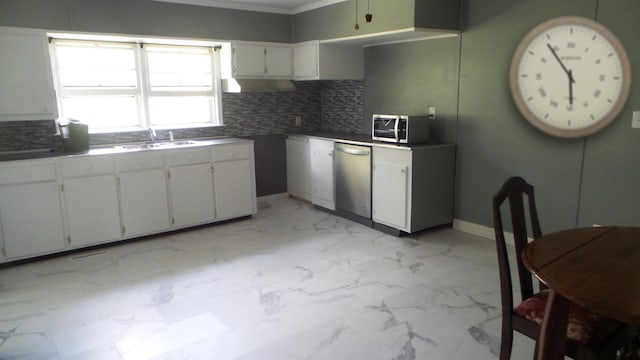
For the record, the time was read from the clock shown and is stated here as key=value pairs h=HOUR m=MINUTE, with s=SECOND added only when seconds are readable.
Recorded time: h=5 m=54
